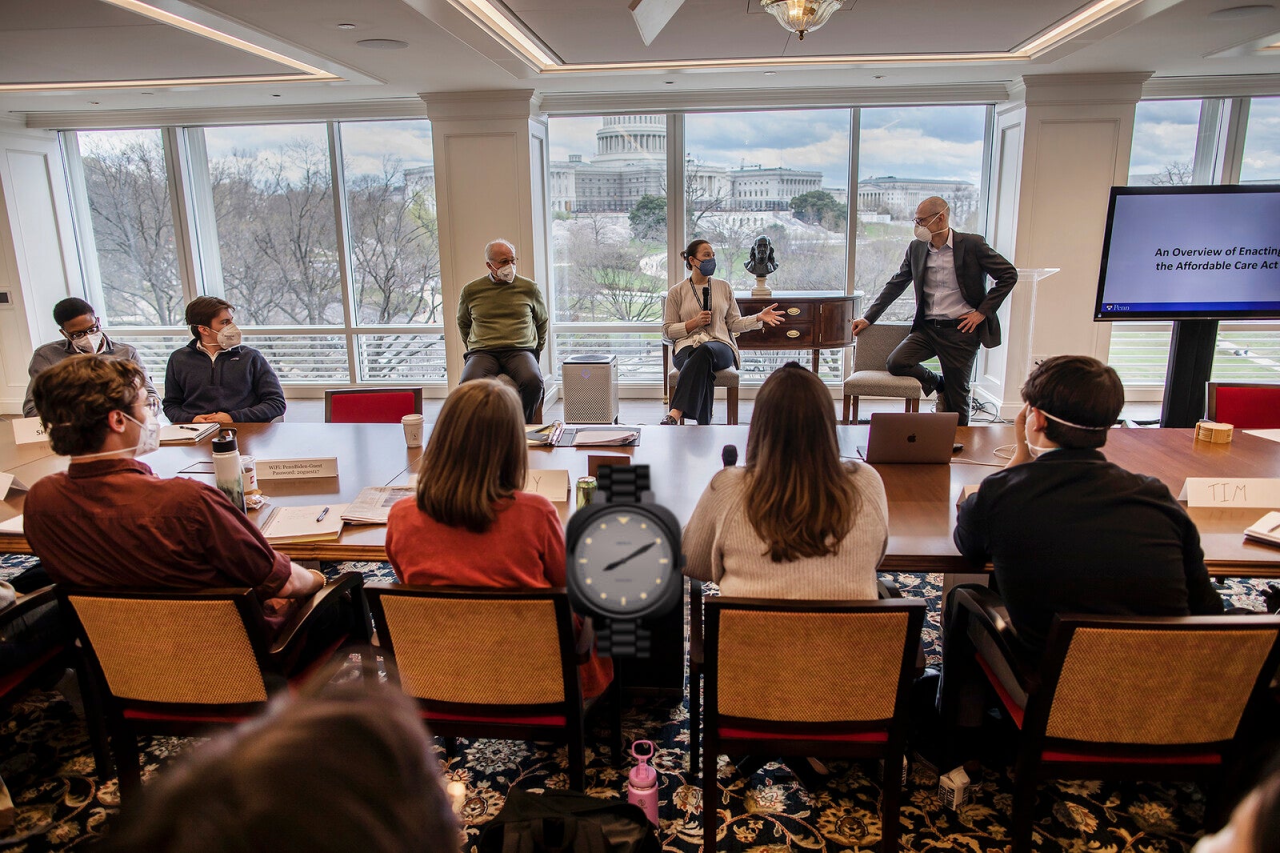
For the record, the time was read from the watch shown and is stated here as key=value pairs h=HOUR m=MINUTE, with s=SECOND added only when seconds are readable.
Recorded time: h=8 m=10
